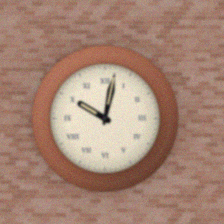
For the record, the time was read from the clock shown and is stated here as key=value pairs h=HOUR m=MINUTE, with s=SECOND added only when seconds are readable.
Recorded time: h=10 m=2
